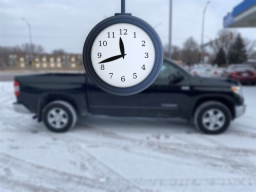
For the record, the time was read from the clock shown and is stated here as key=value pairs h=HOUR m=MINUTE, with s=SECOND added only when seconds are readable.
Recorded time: h=11 m=42
